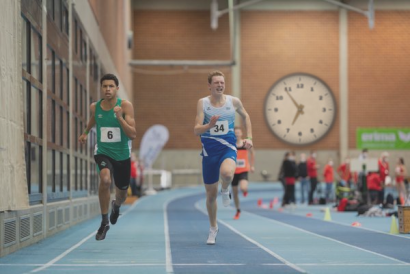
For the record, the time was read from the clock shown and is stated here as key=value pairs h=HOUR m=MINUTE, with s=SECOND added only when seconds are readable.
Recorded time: h=6 m=54
